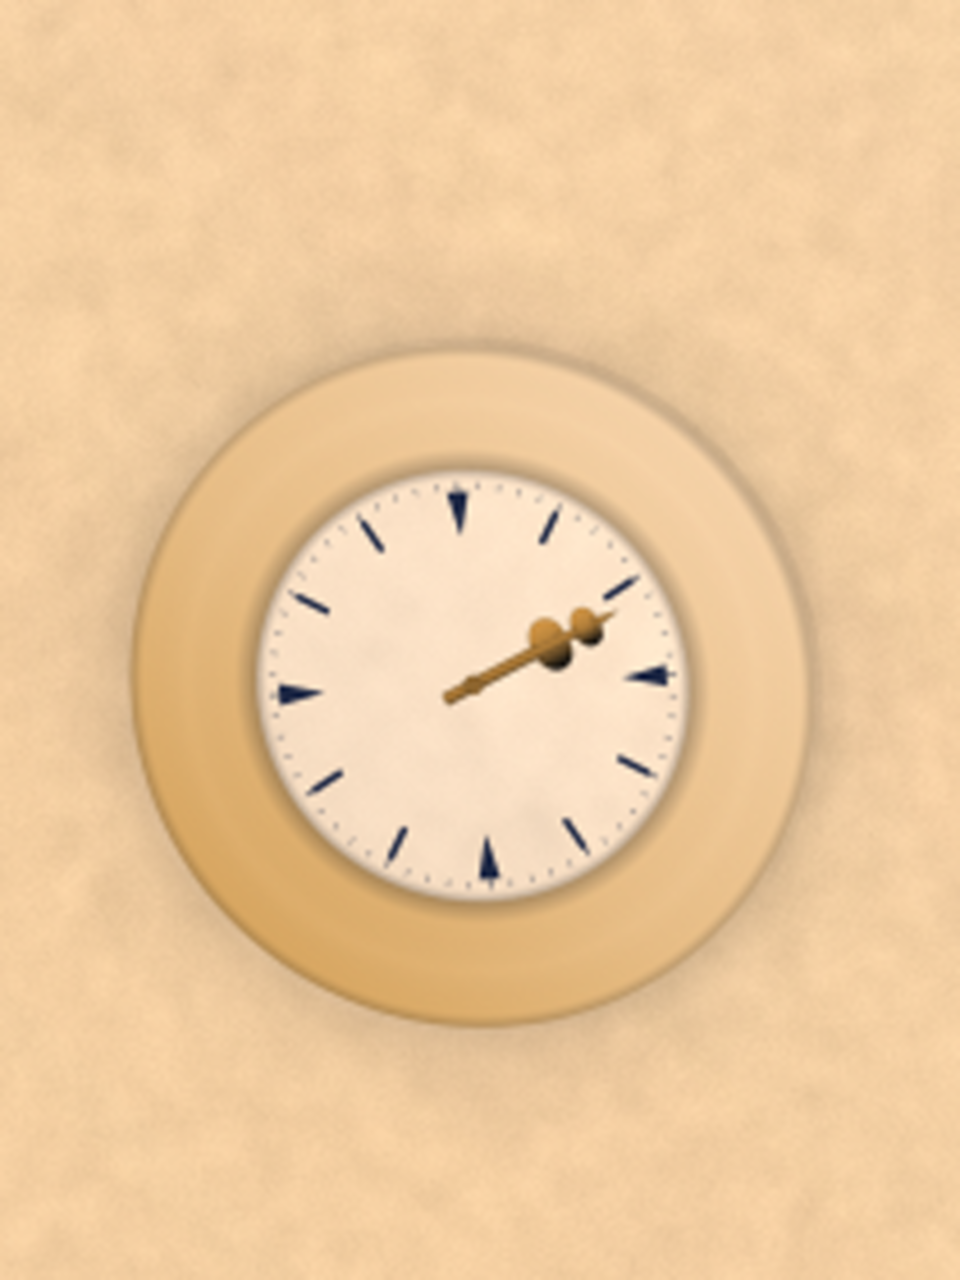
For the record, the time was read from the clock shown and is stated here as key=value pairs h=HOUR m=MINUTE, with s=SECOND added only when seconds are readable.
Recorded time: h=2 m=11
